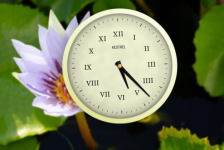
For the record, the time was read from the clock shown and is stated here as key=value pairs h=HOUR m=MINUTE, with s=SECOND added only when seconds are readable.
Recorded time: h=5 m=23
